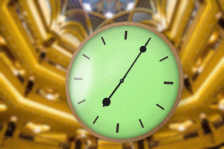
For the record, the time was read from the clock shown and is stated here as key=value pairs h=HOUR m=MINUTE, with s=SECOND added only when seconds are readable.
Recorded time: h=7 m=5
